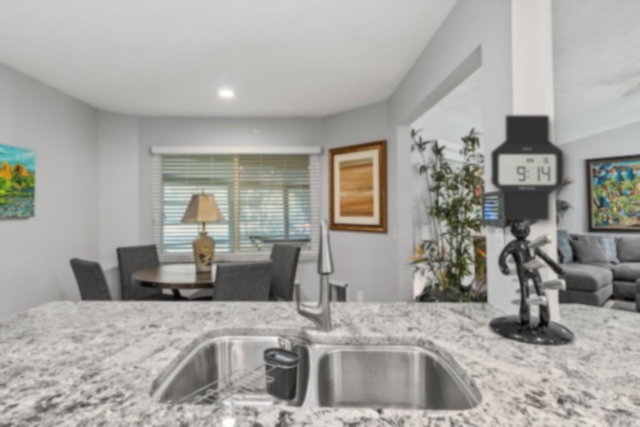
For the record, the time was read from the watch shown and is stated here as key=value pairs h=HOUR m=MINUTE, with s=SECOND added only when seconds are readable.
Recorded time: h=9 m=14
